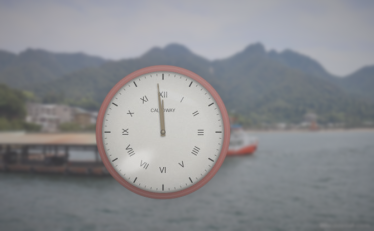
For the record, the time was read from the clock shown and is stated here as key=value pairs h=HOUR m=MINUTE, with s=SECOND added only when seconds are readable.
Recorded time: h=11 m=59
